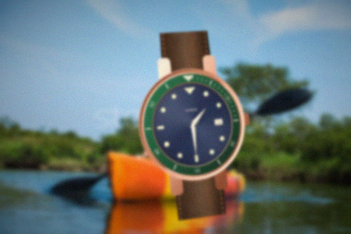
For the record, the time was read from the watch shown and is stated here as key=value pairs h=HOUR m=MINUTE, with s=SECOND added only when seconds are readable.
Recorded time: h=1 m=30
